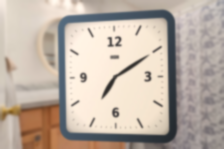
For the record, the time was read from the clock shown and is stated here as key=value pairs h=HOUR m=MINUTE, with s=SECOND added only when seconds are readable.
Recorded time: h=7 m=10
